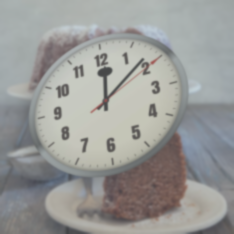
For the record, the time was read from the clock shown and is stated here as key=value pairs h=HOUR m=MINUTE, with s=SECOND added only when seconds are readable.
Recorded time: h=12 m=8 s=10
